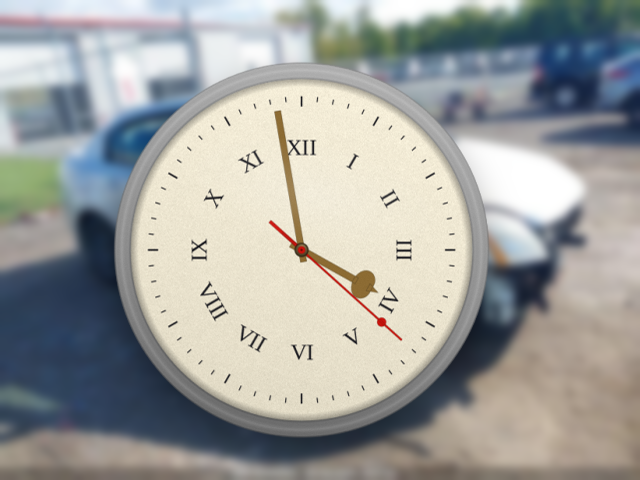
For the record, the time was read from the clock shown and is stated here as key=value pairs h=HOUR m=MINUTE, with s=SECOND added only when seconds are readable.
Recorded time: h=3 m=58 s=22
